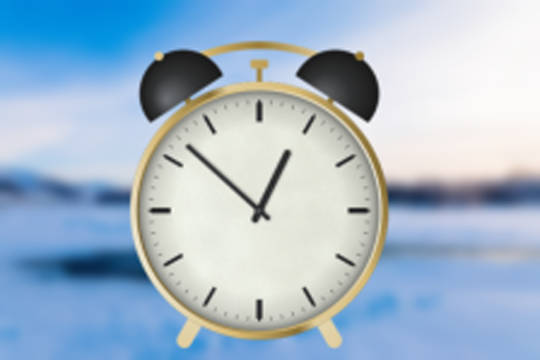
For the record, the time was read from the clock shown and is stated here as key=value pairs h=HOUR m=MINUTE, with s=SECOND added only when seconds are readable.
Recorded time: h=12 m=52
